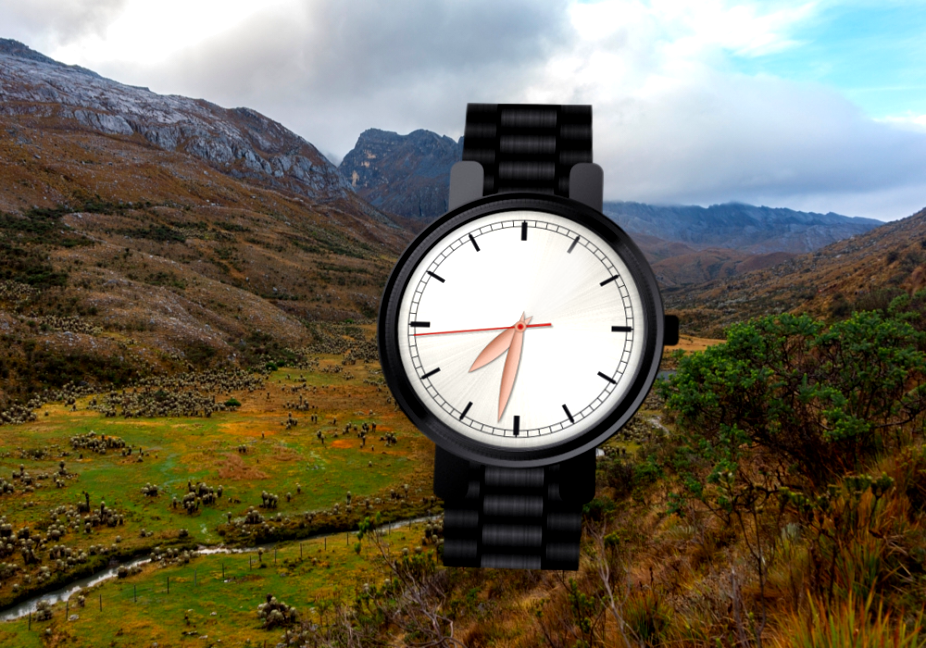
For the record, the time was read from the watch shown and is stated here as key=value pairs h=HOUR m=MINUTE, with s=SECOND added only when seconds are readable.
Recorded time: h=7 m=31 s=44
